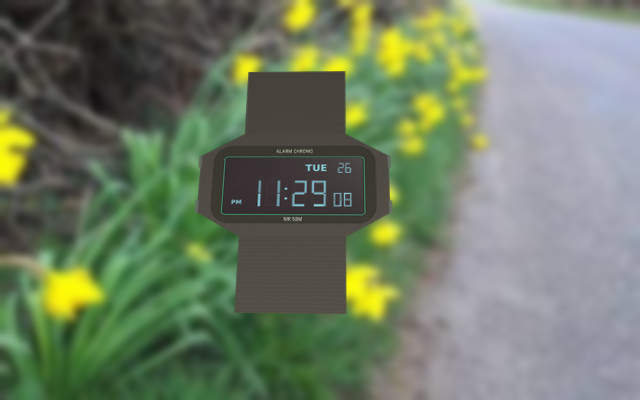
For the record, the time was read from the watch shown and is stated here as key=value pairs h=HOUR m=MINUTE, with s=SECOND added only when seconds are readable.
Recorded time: h=11 m=29 s=8
